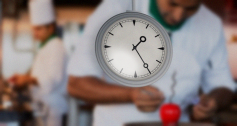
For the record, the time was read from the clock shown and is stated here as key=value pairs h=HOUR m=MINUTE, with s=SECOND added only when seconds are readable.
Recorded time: h=1 m=25
